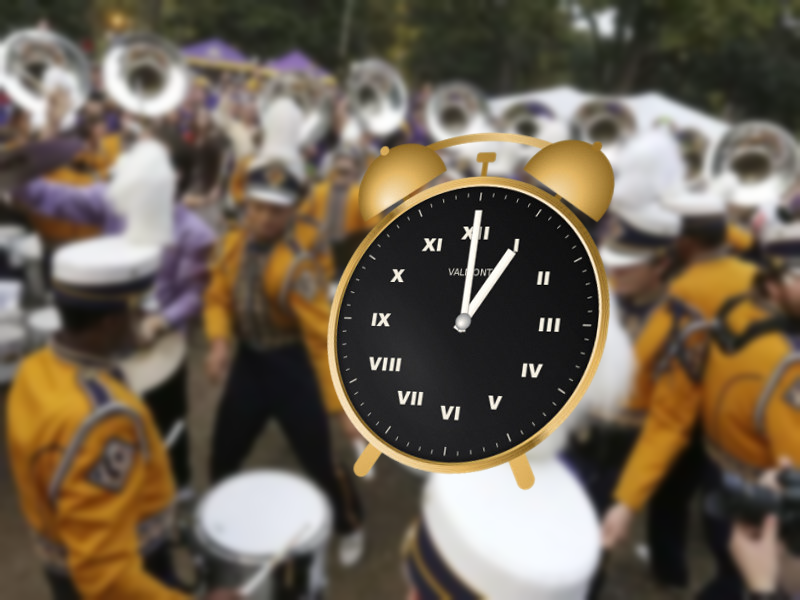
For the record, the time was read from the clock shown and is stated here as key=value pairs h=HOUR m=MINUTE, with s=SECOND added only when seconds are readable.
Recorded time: h=1 m=0
